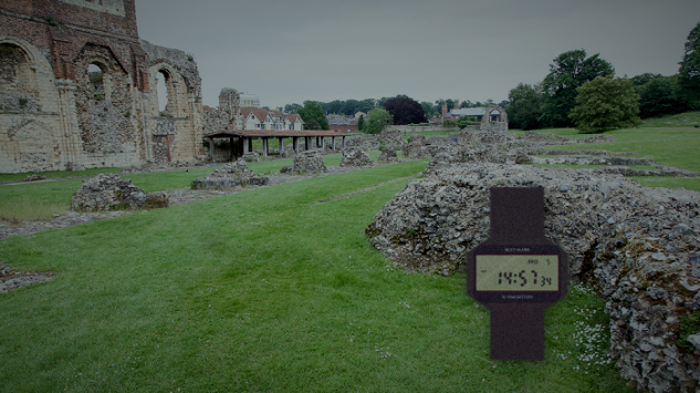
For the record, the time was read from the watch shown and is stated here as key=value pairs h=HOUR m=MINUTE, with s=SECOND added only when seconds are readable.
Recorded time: h=14 m=57 s=34
